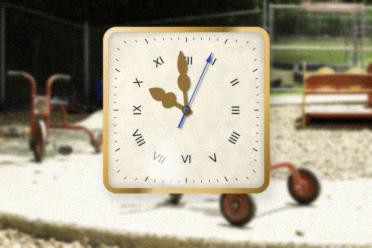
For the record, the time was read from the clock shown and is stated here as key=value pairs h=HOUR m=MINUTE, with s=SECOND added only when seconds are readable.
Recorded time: h=9 m=59 s=4
